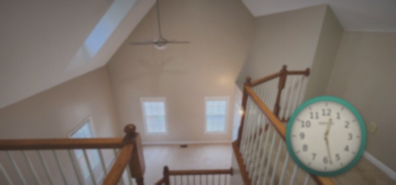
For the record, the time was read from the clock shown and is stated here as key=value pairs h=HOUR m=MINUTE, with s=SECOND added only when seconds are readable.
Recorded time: h=12 m=28
